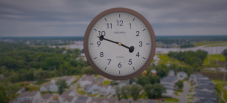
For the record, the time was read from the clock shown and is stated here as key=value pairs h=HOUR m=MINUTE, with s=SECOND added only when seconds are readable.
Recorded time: h=3 m=48
